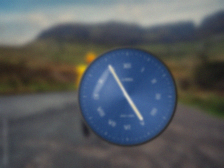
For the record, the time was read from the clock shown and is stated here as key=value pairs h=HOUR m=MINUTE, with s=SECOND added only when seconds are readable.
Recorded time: h=4 m=55
